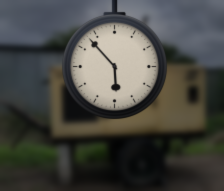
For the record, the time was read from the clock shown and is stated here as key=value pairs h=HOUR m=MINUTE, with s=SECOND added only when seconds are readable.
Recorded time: h=5 m=53
